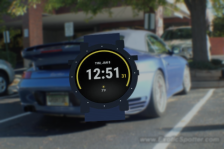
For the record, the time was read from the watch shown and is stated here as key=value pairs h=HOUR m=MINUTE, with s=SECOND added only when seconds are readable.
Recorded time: h=12 m=51
